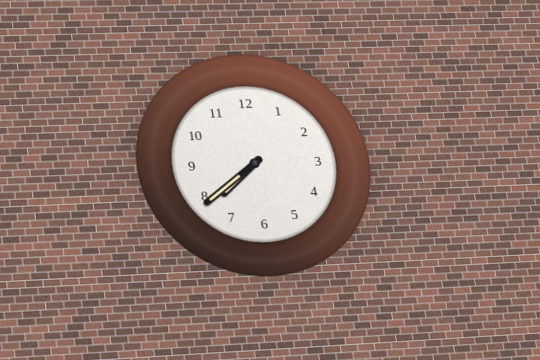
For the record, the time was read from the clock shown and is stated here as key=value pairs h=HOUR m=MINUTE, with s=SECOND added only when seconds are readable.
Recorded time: h=7 m=39
